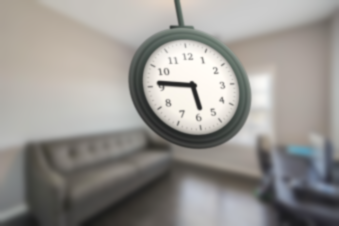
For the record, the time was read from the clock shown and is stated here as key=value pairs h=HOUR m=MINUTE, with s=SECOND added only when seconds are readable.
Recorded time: h=5 m=46
